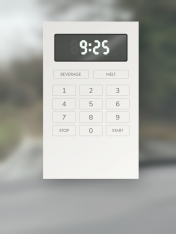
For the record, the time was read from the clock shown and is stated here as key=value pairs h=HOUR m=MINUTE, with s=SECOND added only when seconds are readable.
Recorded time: h=9 m=25
